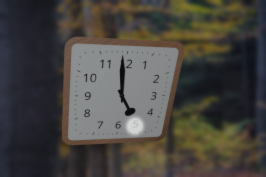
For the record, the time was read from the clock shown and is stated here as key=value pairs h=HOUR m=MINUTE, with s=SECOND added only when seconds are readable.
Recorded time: h=4 m=59
